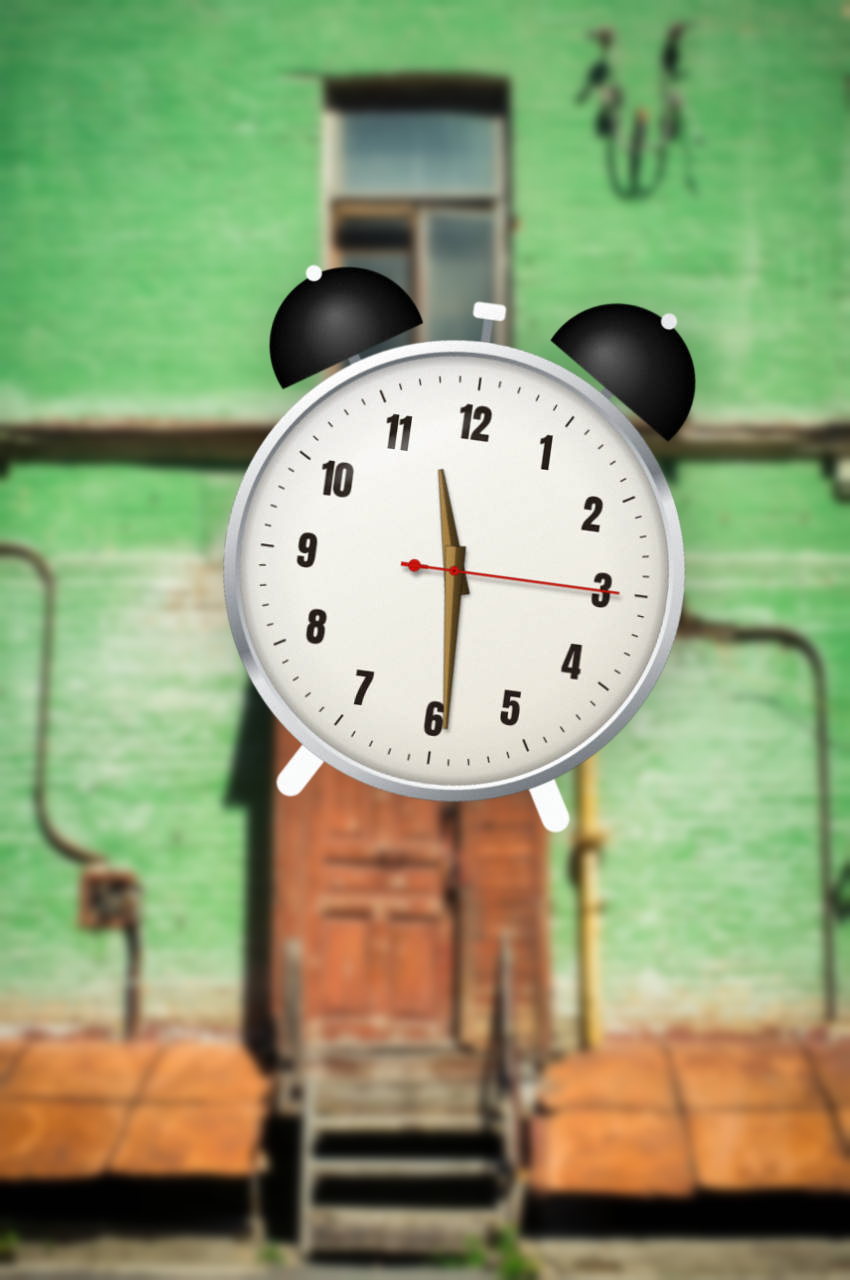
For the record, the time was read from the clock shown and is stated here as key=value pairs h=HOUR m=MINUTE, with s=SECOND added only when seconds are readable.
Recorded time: h=11 m=29 s=15
